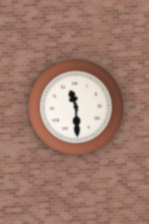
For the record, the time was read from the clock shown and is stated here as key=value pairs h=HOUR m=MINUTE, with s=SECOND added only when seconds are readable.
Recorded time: h=11 m=30
